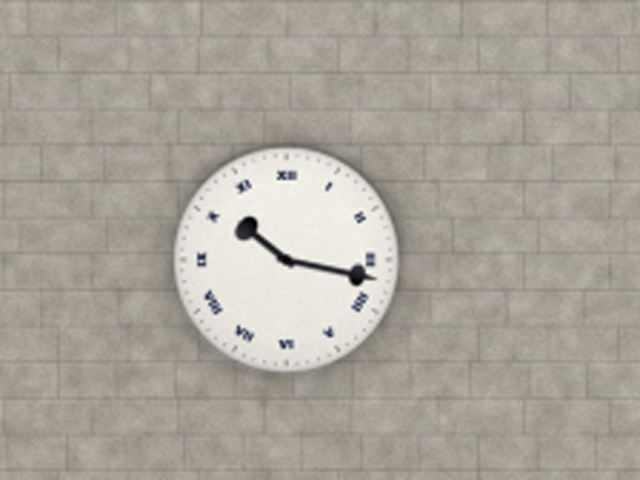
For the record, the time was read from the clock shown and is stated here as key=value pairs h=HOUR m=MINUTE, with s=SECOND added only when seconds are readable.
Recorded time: h=10 m=17
